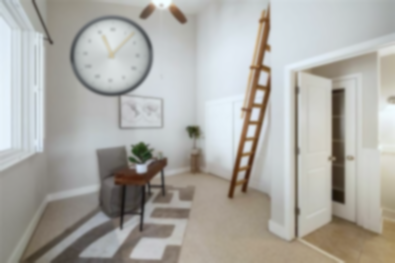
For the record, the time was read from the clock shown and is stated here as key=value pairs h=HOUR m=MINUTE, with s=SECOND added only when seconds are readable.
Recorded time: h=11 m=7
